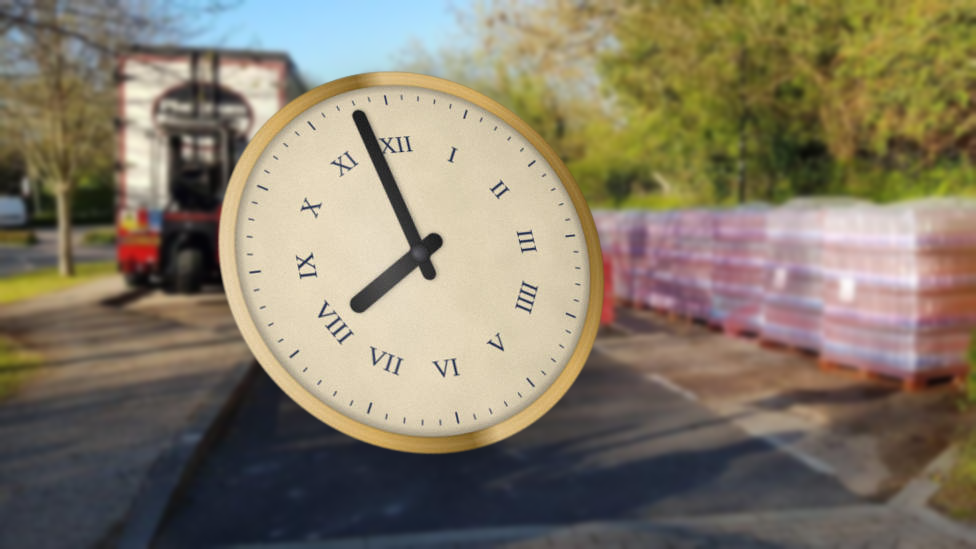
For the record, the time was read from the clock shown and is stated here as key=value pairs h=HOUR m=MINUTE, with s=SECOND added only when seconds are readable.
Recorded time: h=7 m=58
